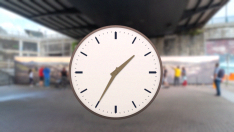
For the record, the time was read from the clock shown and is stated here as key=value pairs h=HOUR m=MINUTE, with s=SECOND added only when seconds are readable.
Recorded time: h=1 m=35
